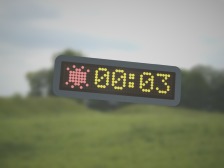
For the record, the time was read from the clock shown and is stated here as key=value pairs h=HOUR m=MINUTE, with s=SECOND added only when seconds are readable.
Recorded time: h=0 m=3
